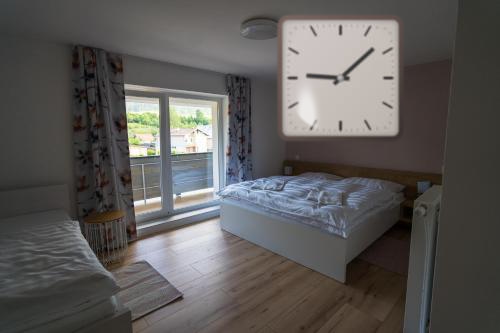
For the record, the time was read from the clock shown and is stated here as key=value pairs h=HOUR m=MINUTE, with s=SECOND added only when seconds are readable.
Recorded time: h=9 m=8
